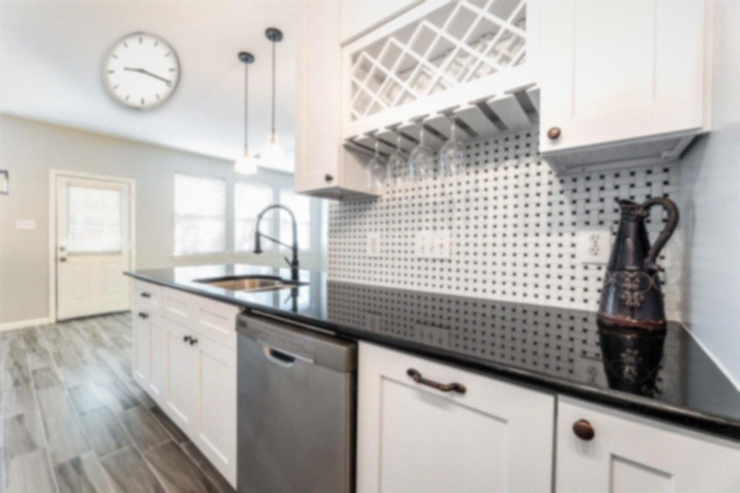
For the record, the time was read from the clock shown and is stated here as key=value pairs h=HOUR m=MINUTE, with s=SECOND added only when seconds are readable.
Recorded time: h=9 m=19
